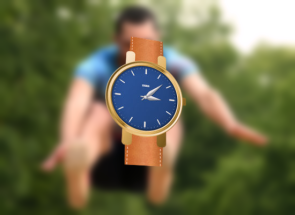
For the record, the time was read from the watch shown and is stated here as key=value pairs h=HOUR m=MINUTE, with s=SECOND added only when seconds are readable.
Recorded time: h=3 m=8
